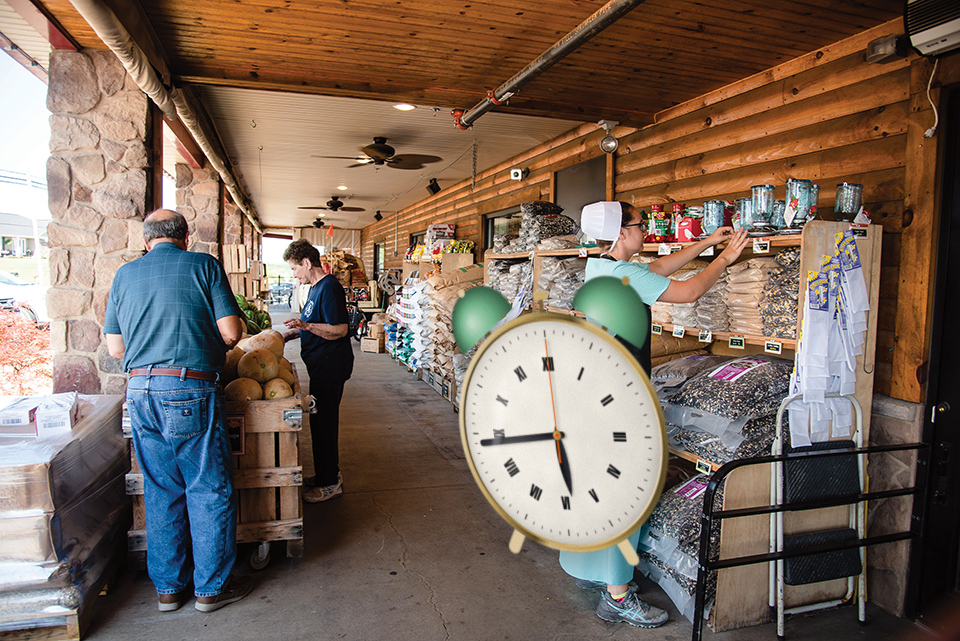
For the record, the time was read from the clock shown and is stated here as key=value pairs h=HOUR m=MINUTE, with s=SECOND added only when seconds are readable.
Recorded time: h=5 m=44 s=0
